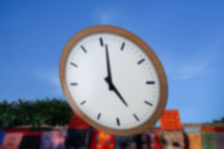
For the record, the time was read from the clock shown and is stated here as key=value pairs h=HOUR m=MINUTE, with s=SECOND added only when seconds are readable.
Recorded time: h=5 m=1
